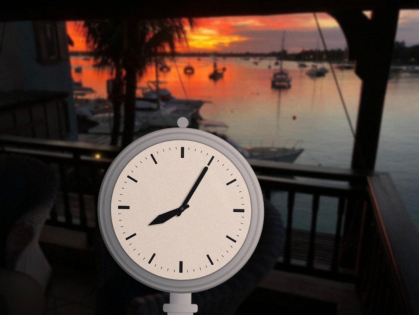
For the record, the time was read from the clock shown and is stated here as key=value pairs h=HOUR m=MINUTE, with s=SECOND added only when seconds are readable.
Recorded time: h=8 m=5
